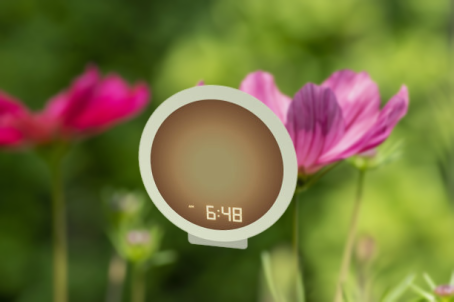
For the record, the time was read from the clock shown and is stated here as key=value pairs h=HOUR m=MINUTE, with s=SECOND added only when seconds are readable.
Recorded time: h=6 m=48
